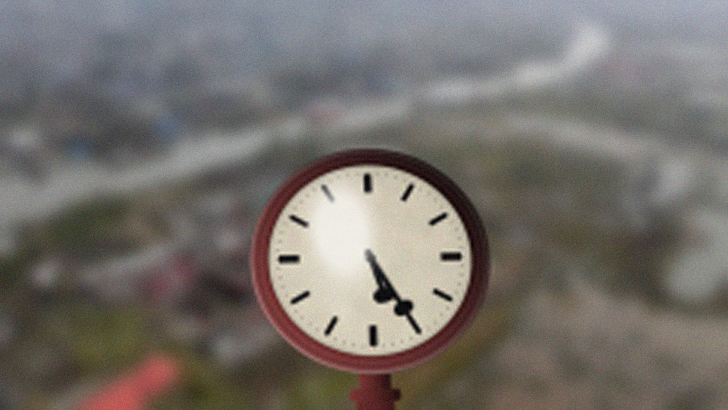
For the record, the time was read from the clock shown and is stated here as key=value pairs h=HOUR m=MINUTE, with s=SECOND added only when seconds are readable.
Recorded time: h=5 m=25
